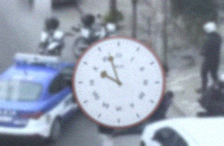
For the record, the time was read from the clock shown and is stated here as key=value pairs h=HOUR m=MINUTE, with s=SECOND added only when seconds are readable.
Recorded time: h=9 m=57
